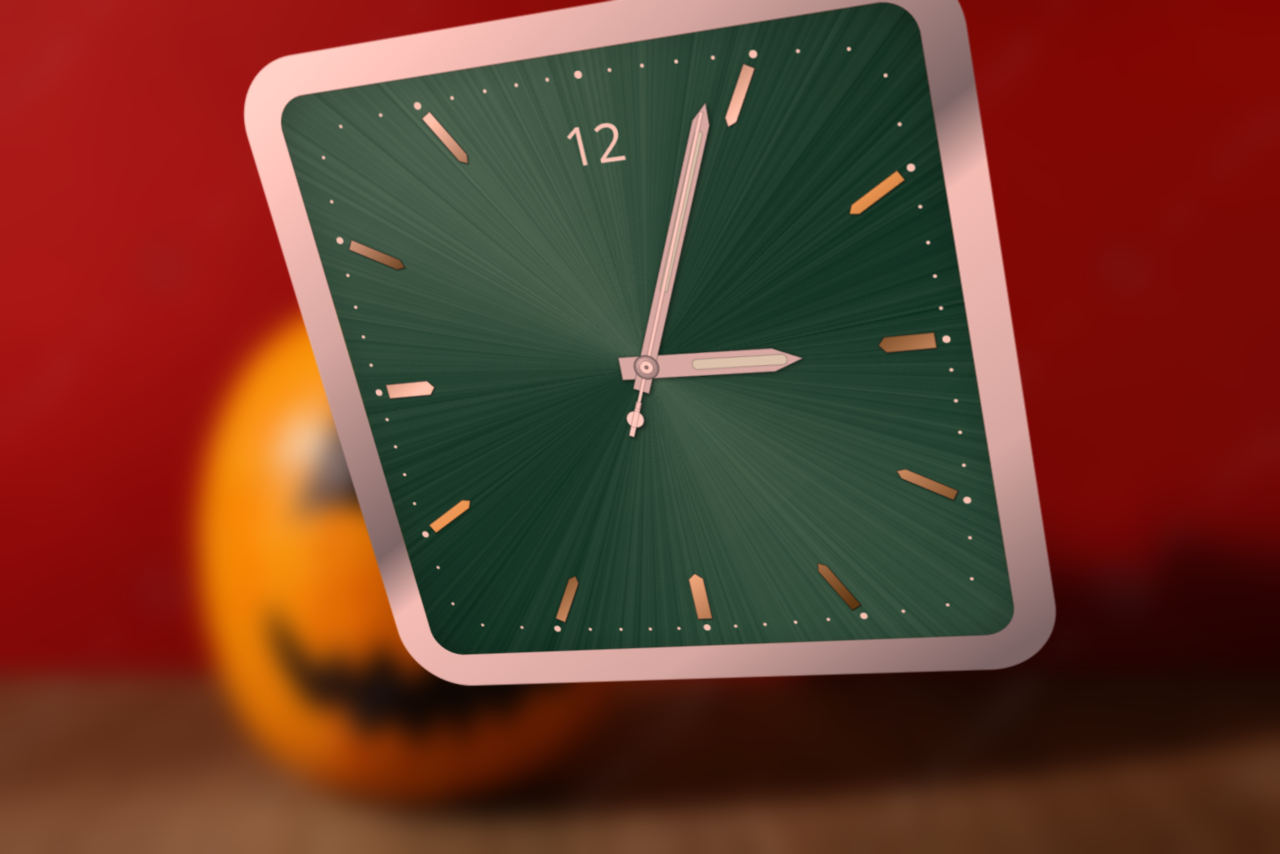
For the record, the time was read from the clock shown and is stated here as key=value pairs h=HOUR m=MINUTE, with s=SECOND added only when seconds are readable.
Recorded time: h=3 m=4 s=4
